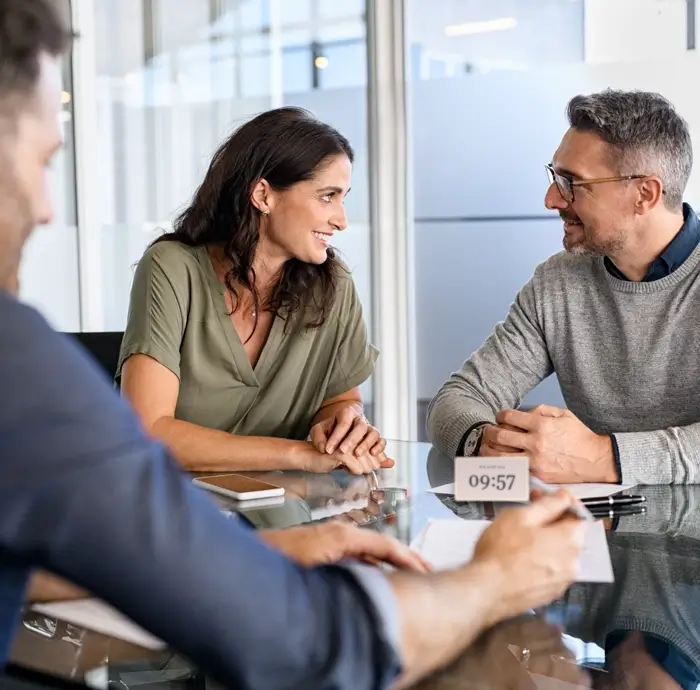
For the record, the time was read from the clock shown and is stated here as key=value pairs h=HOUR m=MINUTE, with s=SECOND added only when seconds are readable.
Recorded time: h=9 m=57
